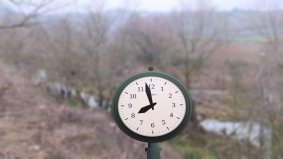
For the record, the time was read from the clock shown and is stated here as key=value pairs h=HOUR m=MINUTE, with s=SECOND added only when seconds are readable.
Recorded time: h=7 m=58
